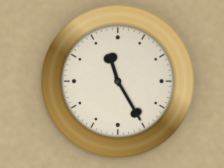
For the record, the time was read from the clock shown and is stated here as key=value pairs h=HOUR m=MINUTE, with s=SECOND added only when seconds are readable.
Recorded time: h=11 m=25
